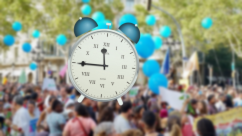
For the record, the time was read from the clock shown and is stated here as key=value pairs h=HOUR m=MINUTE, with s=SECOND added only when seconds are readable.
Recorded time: h=11 m=45
